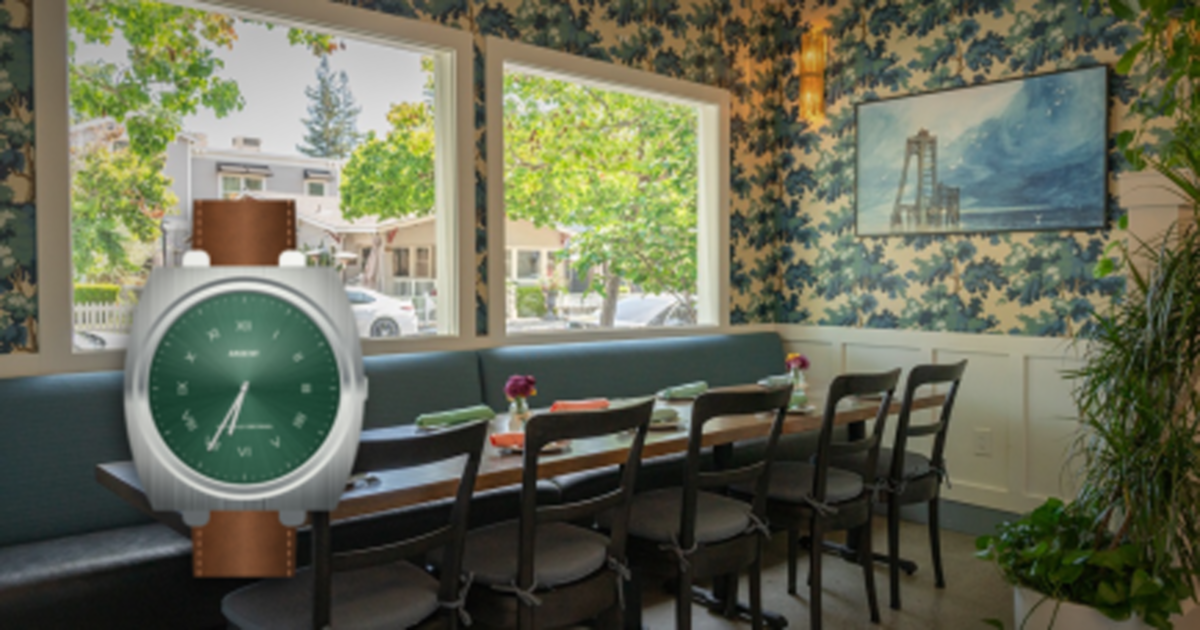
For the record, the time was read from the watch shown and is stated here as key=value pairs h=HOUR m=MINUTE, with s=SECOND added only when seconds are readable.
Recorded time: h=6 m=35
